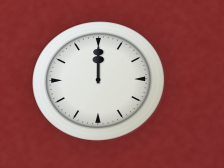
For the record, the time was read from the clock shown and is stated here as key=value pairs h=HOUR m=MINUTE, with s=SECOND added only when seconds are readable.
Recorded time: h=12 m=0
